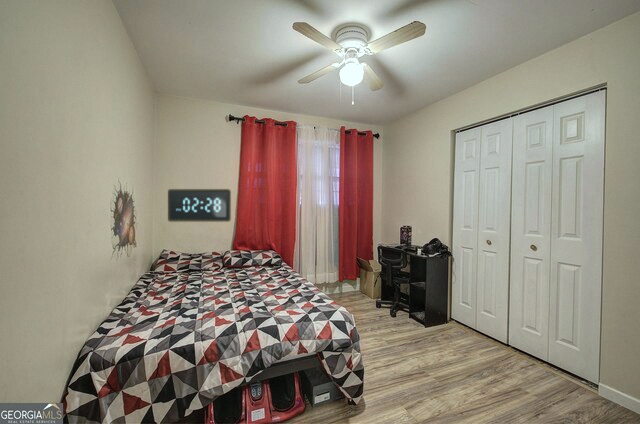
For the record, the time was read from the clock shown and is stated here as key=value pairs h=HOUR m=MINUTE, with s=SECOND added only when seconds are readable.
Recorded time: h=2 m=28
